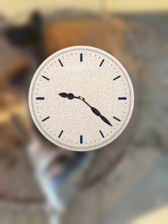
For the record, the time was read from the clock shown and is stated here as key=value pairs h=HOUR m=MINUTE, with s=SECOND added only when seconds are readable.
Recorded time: h=9 m=22
